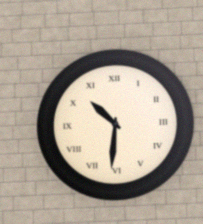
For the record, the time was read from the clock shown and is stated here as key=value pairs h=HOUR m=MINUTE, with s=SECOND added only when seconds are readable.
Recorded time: h=10 m=31
